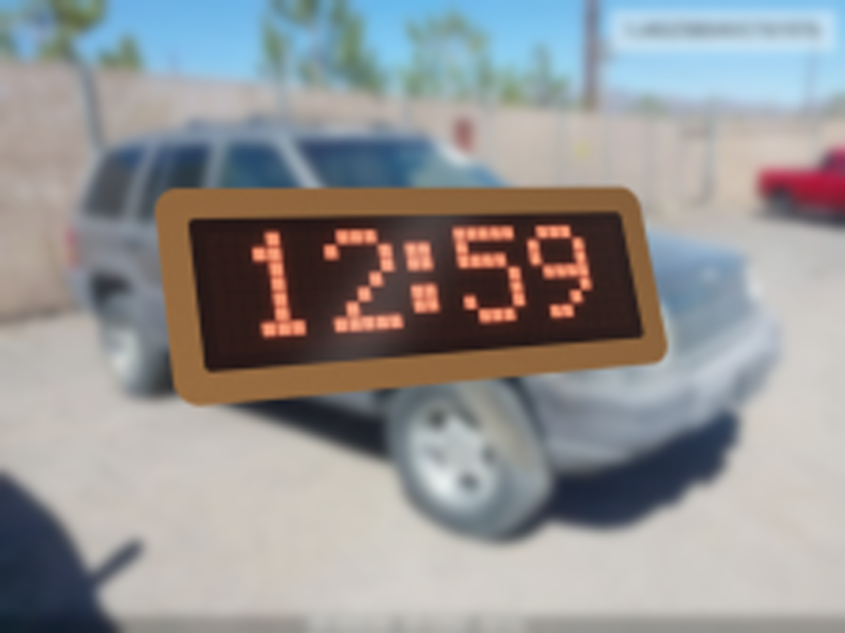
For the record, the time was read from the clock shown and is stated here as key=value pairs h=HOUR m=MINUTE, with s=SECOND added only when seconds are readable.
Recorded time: h=12 m=59
